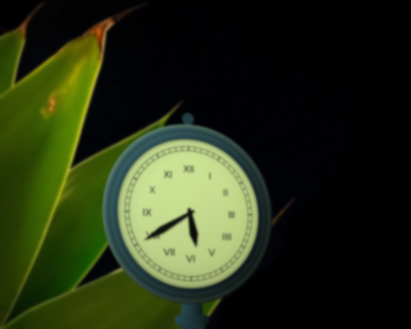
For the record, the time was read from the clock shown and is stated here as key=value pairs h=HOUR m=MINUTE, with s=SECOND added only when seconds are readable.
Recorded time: h=5 m=40
